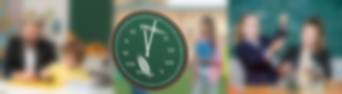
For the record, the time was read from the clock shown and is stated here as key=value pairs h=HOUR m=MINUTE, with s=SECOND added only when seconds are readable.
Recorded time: h=12 m=4
